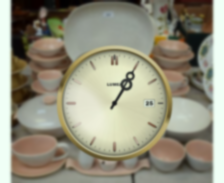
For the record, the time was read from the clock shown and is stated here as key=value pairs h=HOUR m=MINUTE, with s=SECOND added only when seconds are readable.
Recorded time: h=1 m=5
